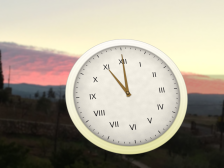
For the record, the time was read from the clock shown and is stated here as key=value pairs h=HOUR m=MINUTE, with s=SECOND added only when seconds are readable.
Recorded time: h=11 m=0
